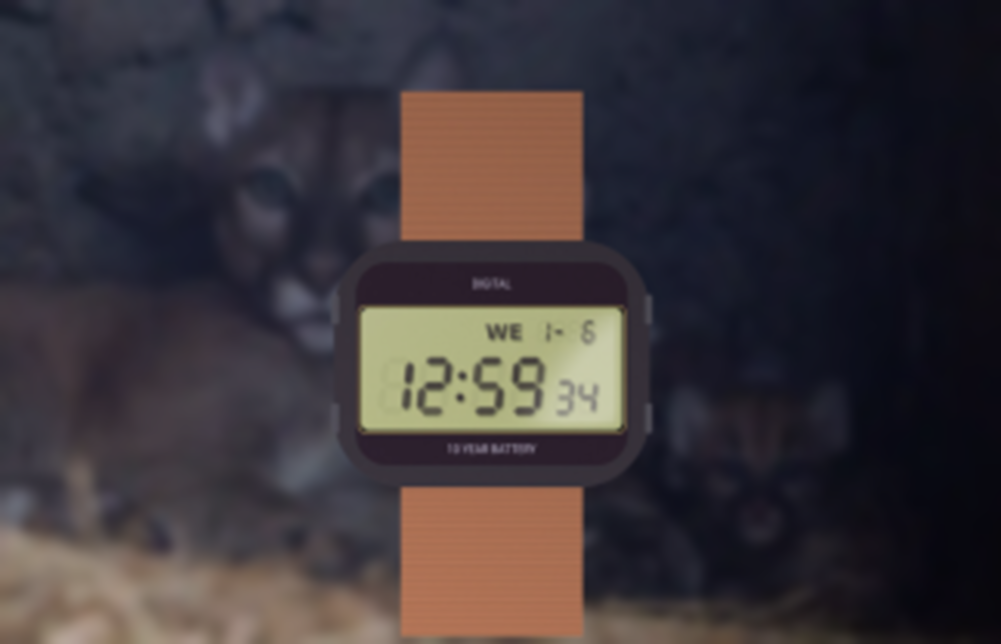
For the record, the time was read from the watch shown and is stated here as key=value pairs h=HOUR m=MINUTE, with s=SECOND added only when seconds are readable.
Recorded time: h=12 m=59 s=34
